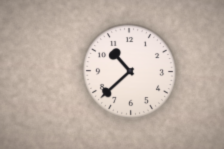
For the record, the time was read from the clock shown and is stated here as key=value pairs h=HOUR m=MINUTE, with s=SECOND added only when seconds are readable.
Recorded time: h=10 m=38
